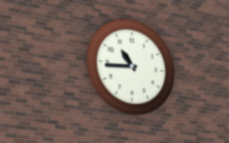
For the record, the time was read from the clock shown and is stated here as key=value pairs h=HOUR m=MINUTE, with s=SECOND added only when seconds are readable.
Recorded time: h=10 m=44
